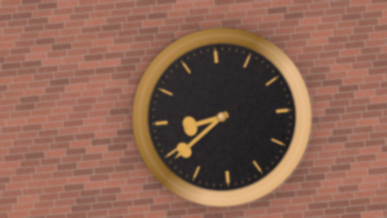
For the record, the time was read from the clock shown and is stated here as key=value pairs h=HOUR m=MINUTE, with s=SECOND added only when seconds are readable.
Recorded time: h=8 m=39
